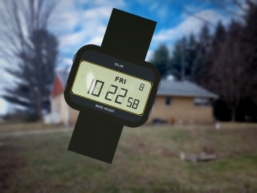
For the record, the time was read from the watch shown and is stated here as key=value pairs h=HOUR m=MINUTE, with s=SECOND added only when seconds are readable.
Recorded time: h=10 m=22 s=58
